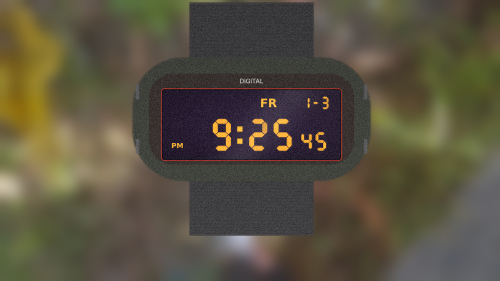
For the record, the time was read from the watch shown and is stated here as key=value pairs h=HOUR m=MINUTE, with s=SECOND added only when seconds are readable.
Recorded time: h=9 m=25 s=45
